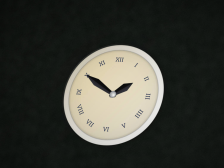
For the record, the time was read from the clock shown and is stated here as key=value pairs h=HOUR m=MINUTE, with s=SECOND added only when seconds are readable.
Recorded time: h=1 m=50
